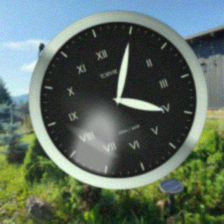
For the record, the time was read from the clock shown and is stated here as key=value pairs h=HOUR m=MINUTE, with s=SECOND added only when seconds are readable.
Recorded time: h=4 m=5
